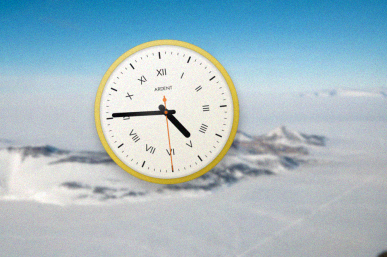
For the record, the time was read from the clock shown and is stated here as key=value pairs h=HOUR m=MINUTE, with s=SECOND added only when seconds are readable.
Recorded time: h=4 m=45 s=30
